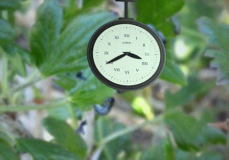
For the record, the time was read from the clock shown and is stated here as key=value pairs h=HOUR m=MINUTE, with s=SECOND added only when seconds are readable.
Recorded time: h=3 m=40
